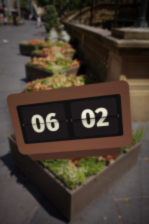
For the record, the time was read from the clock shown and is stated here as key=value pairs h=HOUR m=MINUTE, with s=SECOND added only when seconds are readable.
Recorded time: h=6 m=2
